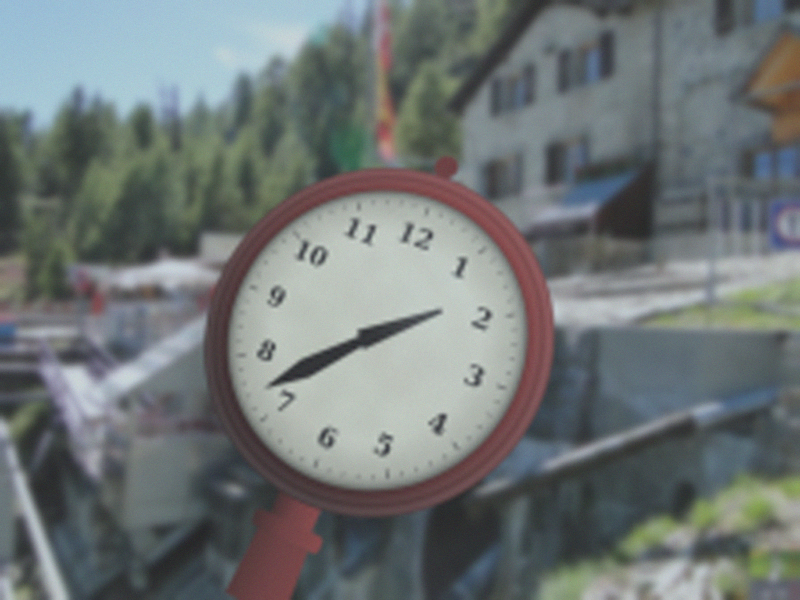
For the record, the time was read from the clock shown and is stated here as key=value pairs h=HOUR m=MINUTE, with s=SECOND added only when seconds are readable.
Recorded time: h=1 m=37
